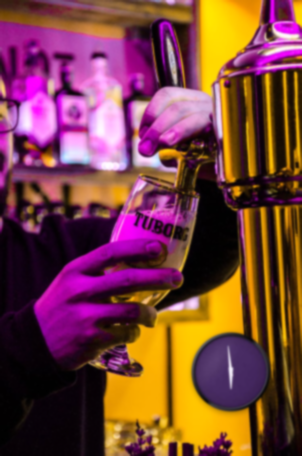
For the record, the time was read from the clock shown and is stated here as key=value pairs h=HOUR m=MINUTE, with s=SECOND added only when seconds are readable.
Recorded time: h=5 m=59
